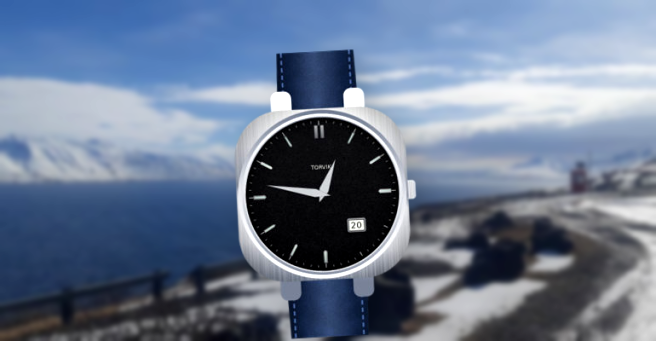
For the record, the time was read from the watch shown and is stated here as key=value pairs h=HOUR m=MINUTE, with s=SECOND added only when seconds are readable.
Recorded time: h=12 m=47
